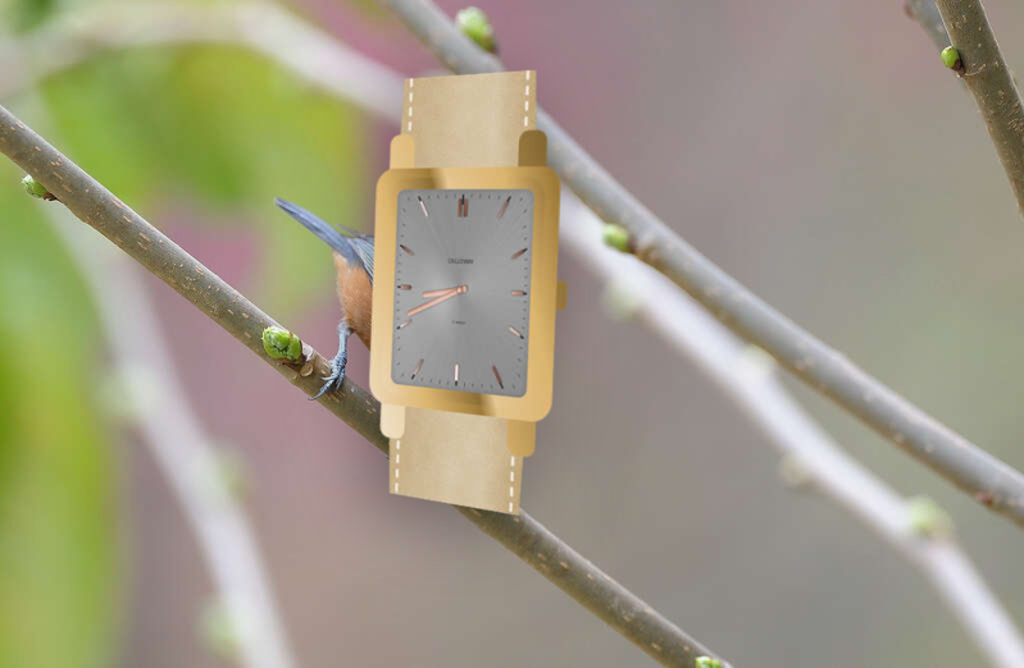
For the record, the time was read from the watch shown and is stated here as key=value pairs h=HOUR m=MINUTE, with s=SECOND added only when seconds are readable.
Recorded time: h=8 m=41
